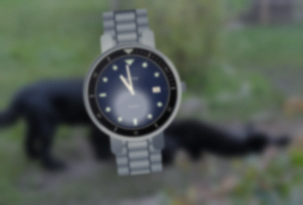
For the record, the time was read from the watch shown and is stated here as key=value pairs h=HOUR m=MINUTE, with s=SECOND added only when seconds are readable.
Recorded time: h=10 m=59
